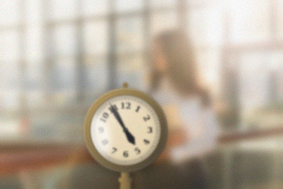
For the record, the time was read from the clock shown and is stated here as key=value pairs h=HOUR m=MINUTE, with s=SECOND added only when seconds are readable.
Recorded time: h=4 m=55
